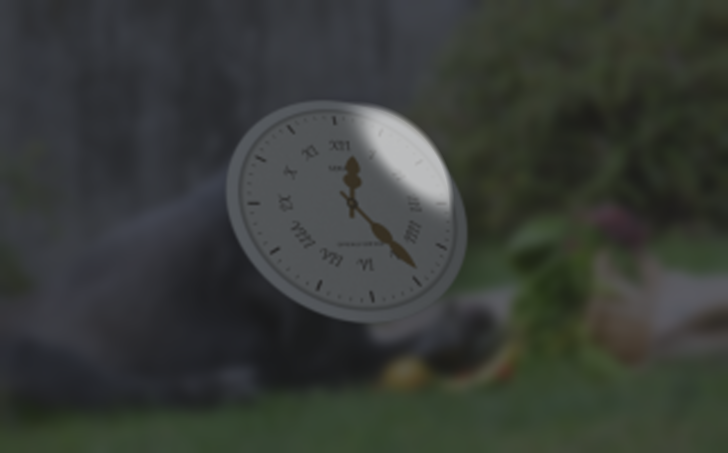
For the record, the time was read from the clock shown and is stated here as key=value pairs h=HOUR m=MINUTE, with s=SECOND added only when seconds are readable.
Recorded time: h=12 m=24
